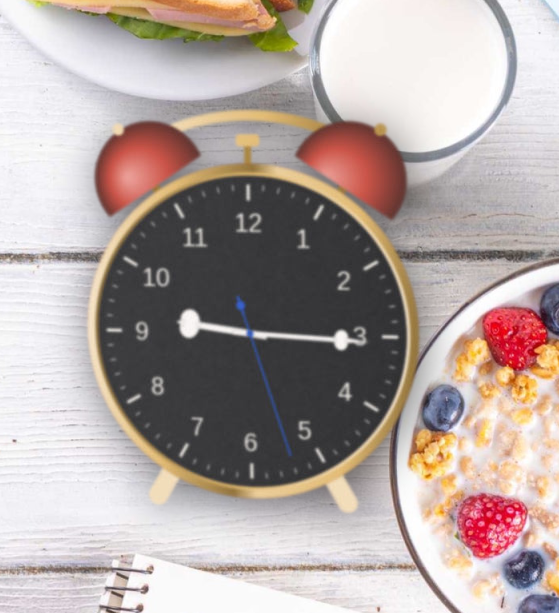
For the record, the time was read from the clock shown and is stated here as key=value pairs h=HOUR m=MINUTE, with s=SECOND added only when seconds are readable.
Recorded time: h=9 m=15 s=27
